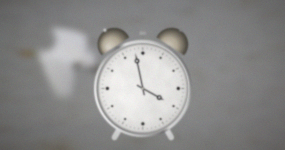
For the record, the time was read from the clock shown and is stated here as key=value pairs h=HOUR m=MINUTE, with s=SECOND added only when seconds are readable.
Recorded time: h=3 m=58
